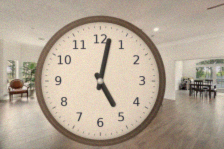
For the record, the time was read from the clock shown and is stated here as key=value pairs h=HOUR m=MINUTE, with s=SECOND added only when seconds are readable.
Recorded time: h=5 m=2
